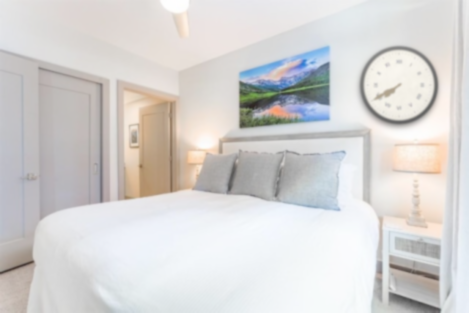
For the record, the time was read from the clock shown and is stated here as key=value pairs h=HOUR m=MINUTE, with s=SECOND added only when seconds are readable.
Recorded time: h=7 m=40
